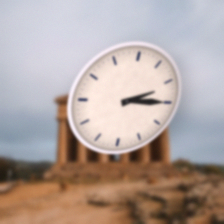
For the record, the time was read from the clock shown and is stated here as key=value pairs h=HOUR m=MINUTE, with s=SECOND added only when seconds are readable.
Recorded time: h=2 m=15
